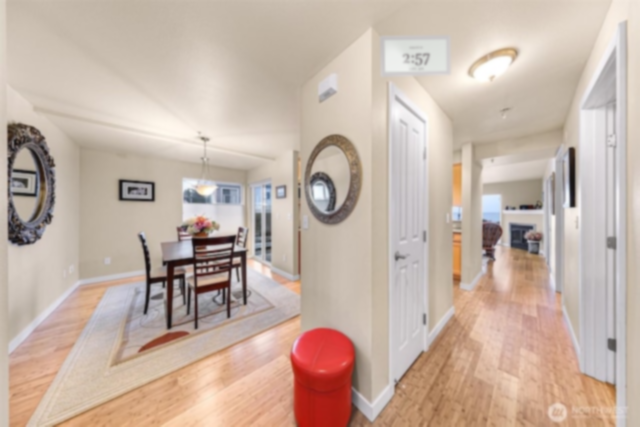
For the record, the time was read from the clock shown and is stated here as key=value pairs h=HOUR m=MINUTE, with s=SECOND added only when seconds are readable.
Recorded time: h=2 m=57
